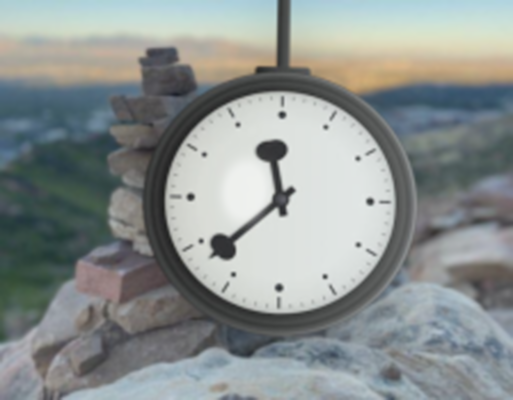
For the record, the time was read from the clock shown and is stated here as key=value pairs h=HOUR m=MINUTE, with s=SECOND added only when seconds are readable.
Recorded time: h=11 m=38
